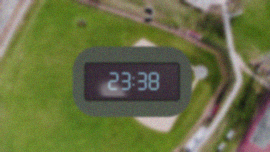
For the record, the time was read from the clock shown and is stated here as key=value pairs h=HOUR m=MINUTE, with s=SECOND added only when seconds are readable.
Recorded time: h=23 m=38
